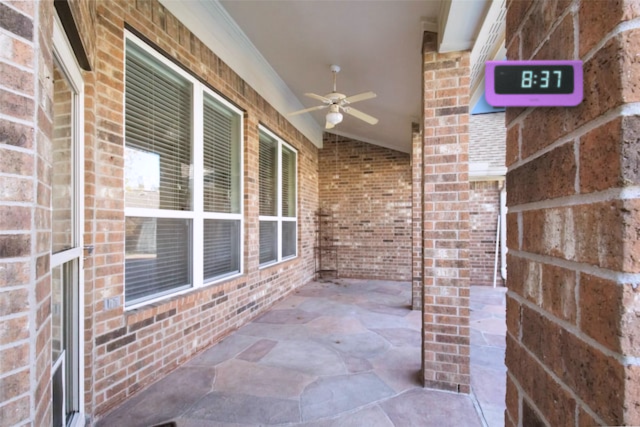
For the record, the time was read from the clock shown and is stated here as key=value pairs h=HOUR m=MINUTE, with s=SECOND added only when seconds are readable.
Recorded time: h=8 m=37
